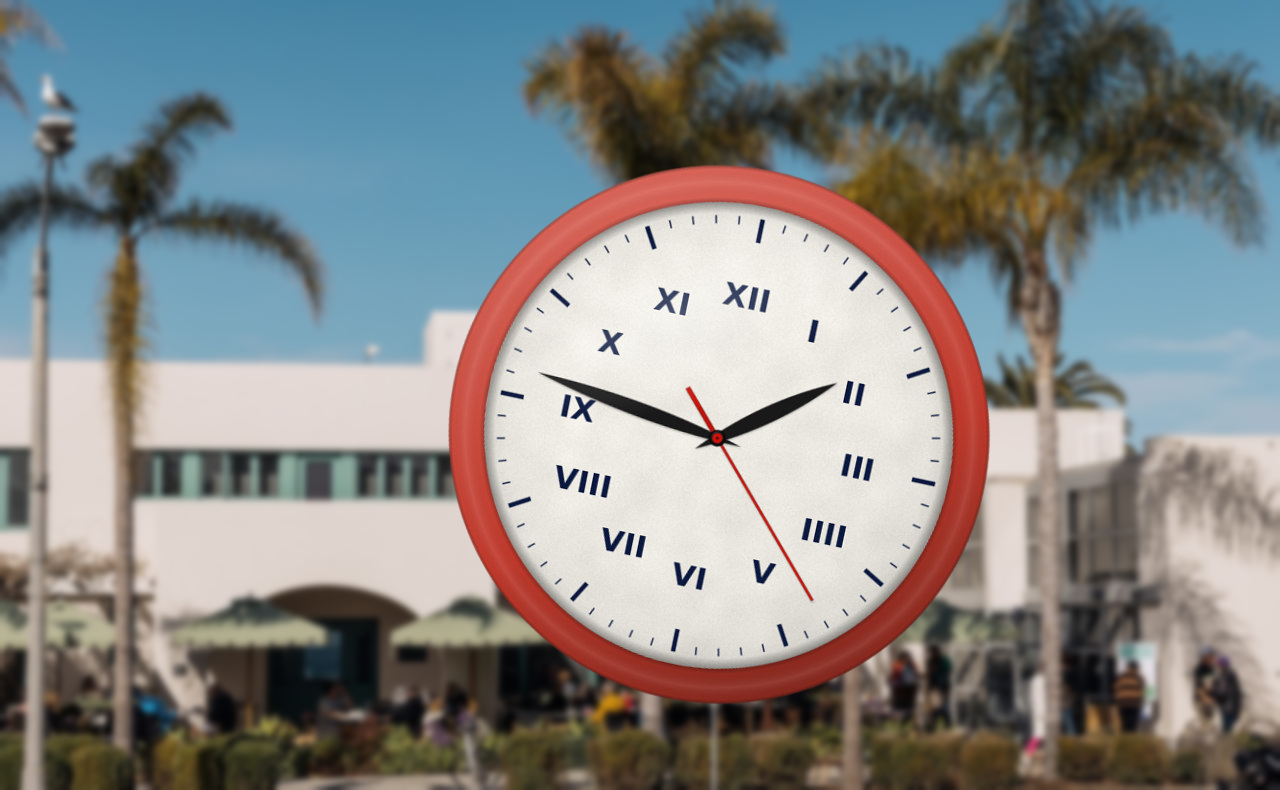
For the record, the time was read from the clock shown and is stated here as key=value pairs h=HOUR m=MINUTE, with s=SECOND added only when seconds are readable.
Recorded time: h=1 m=46 s=23
